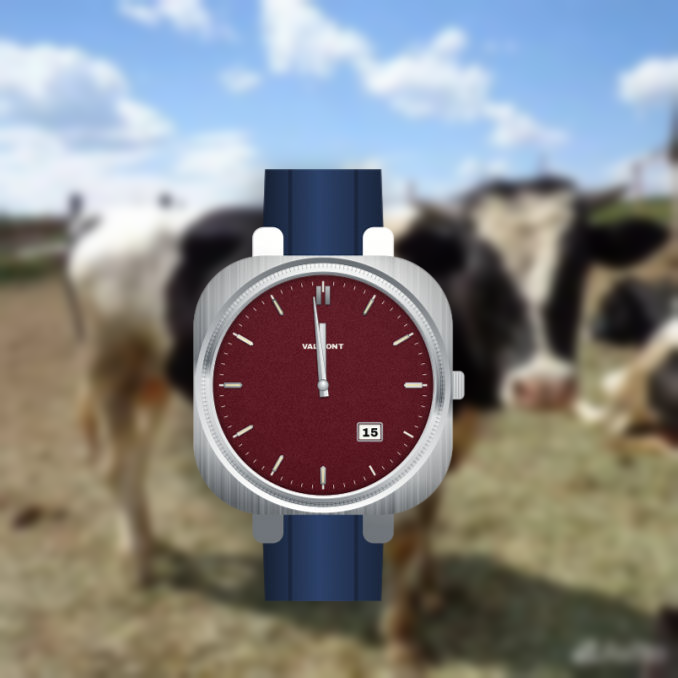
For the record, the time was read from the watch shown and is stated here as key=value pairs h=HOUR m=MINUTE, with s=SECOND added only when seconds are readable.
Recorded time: h=11 m=59
